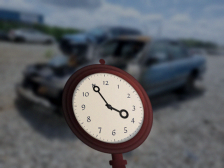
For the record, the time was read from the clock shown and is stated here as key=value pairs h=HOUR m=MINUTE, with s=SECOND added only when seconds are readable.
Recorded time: h=3 m=55
